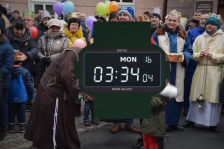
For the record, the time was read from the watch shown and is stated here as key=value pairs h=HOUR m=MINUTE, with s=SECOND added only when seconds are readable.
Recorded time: h=3 m=34 s=4
